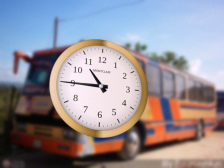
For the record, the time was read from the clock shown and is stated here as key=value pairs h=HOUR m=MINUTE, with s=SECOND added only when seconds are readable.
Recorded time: h=10 m=45
